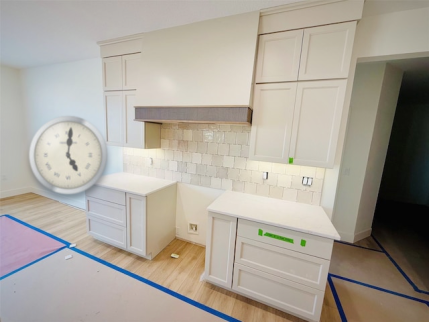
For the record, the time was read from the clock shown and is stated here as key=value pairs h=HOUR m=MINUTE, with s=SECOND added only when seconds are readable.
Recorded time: h=5 m=1
